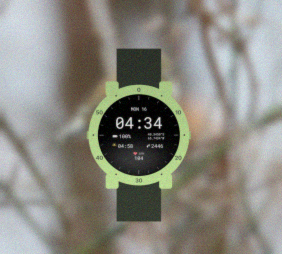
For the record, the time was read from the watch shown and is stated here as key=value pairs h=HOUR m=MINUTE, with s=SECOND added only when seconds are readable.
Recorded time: h=4 m=34
